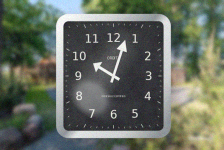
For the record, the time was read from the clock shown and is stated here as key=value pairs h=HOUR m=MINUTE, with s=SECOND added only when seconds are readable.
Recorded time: h=10 m=3
